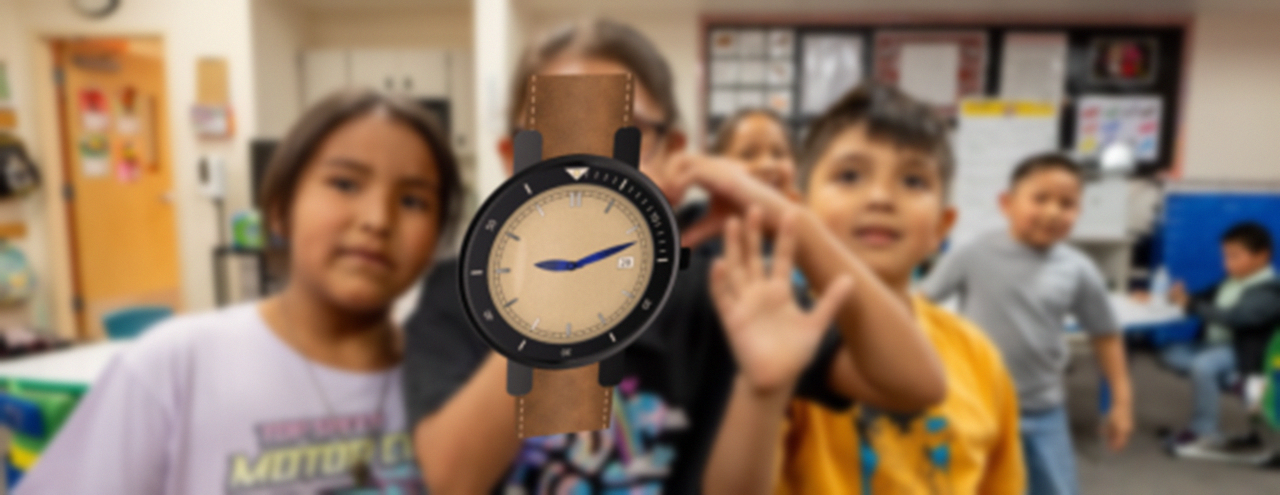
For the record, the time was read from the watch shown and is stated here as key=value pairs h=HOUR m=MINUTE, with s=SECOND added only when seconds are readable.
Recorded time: h=9 m=12
